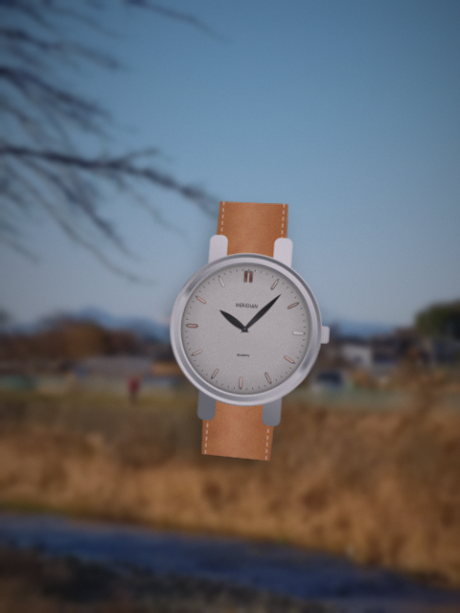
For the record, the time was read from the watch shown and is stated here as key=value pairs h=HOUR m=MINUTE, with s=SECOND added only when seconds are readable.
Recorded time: h=10 m=7
